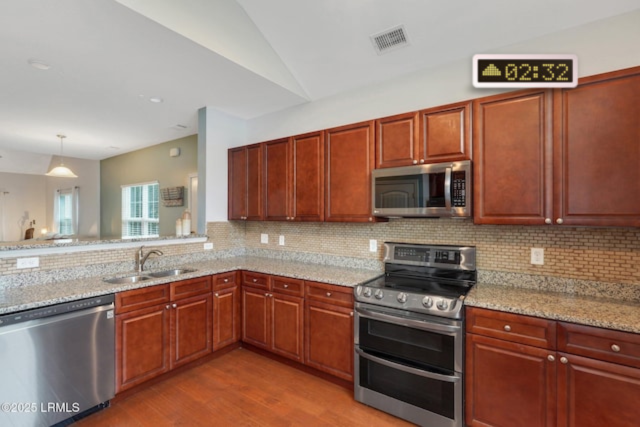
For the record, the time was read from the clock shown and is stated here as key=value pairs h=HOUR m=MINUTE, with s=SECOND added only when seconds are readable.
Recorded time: h=2 m=32
